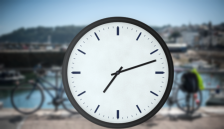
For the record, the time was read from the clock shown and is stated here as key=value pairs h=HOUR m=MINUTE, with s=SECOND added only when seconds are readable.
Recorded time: h=7 m=12
